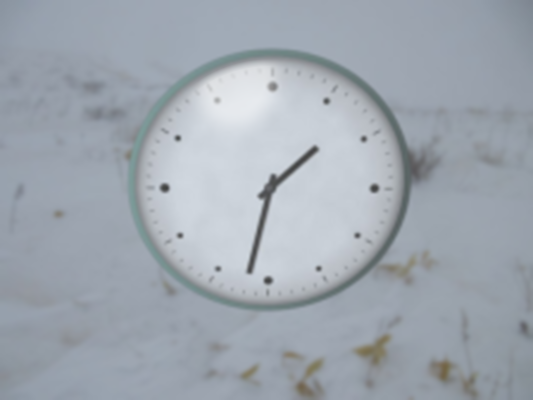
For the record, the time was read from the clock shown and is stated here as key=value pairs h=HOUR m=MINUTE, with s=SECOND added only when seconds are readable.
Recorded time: h=1 m=32
